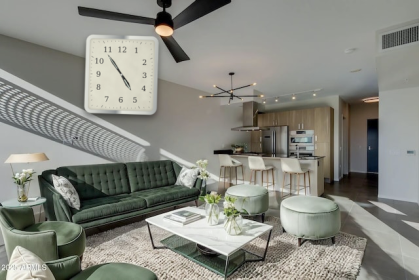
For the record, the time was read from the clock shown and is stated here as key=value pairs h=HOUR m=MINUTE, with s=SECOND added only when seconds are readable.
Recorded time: h=4 m=54
